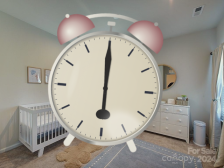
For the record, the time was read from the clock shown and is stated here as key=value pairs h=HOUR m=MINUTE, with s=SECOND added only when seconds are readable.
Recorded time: h=6 m=0
